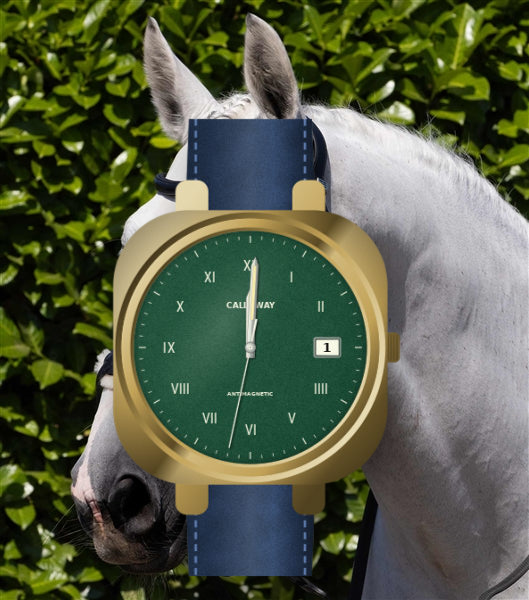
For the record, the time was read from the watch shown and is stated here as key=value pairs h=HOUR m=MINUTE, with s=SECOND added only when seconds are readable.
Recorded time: h=12 m=0 s=32
